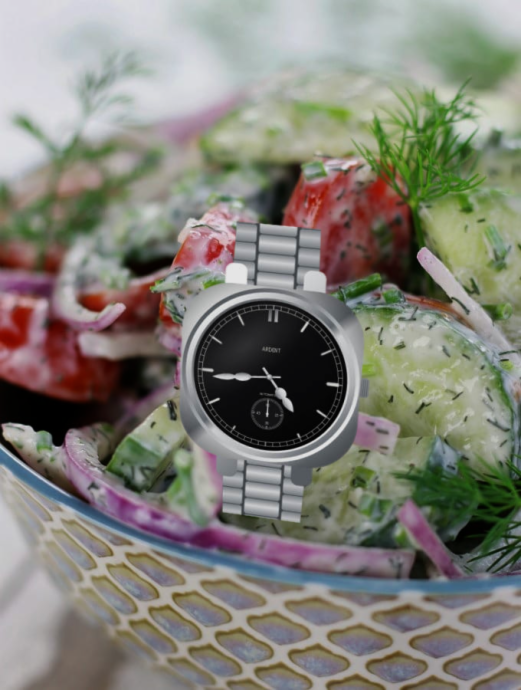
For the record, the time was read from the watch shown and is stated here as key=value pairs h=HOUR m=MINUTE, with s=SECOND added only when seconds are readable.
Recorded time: h=4 m=44
